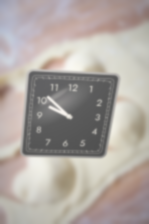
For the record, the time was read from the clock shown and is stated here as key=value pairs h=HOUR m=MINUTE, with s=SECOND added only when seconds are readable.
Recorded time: h=9 m=52
